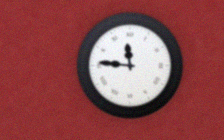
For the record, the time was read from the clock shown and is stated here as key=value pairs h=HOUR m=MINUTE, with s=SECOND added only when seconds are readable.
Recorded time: h=11 m=46
